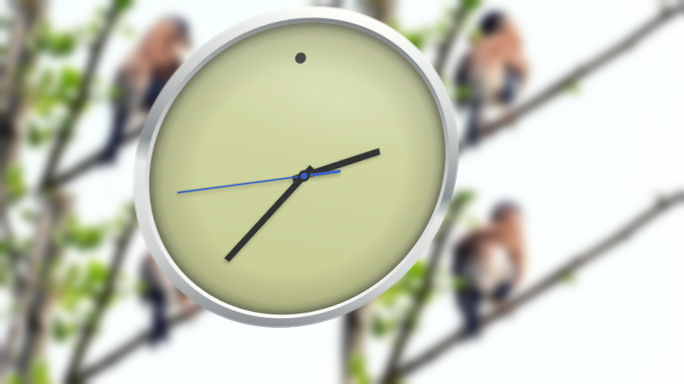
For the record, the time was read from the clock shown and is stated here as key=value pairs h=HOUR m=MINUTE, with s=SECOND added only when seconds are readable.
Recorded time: h=2 m=37 s=45
